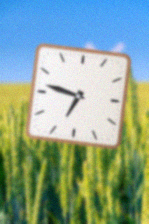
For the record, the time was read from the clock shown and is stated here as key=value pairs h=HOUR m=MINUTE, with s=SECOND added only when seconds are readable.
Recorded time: h=6 m=47
